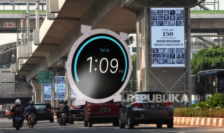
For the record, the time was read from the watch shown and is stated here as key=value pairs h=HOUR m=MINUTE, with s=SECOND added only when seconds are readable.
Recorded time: h=1 m=9
